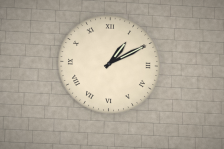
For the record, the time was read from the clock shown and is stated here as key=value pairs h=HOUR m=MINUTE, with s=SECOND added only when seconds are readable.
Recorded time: h=1 m=10
